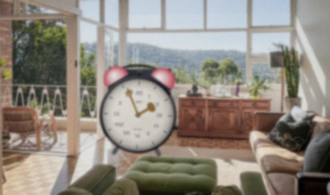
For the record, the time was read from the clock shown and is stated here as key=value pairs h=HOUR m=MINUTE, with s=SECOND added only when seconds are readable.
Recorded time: h=1 m=56
